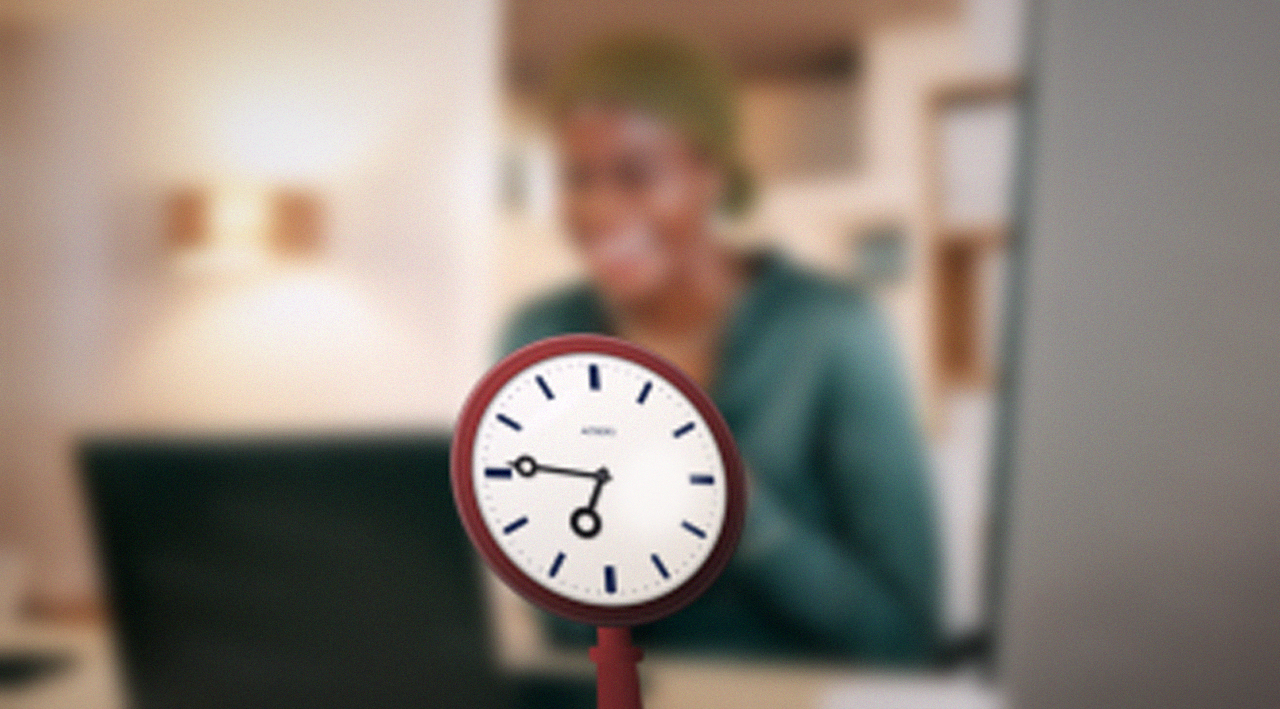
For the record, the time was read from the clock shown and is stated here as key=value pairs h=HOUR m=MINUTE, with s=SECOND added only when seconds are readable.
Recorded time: h=6 m=46
